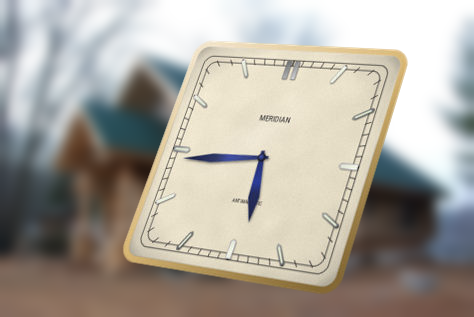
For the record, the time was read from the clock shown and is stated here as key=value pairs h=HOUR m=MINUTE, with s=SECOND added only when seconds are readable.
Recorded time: h=5 m=44
